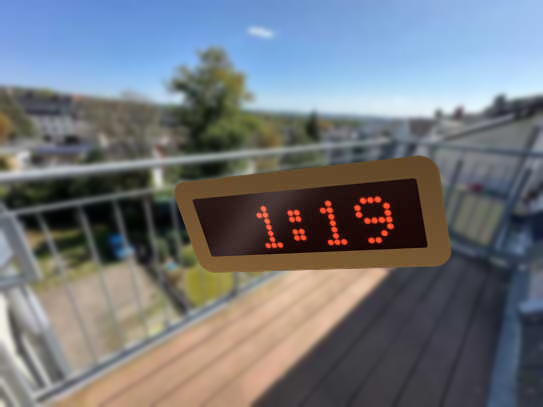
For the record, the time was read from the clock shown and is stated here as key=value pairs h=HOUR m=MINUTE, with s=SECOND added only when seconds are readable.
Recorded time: h=1 m=19
